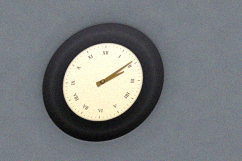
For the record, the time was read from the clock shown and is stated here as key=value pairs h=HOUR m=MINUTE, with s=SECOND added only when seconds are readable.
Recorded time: h=2 m=9
